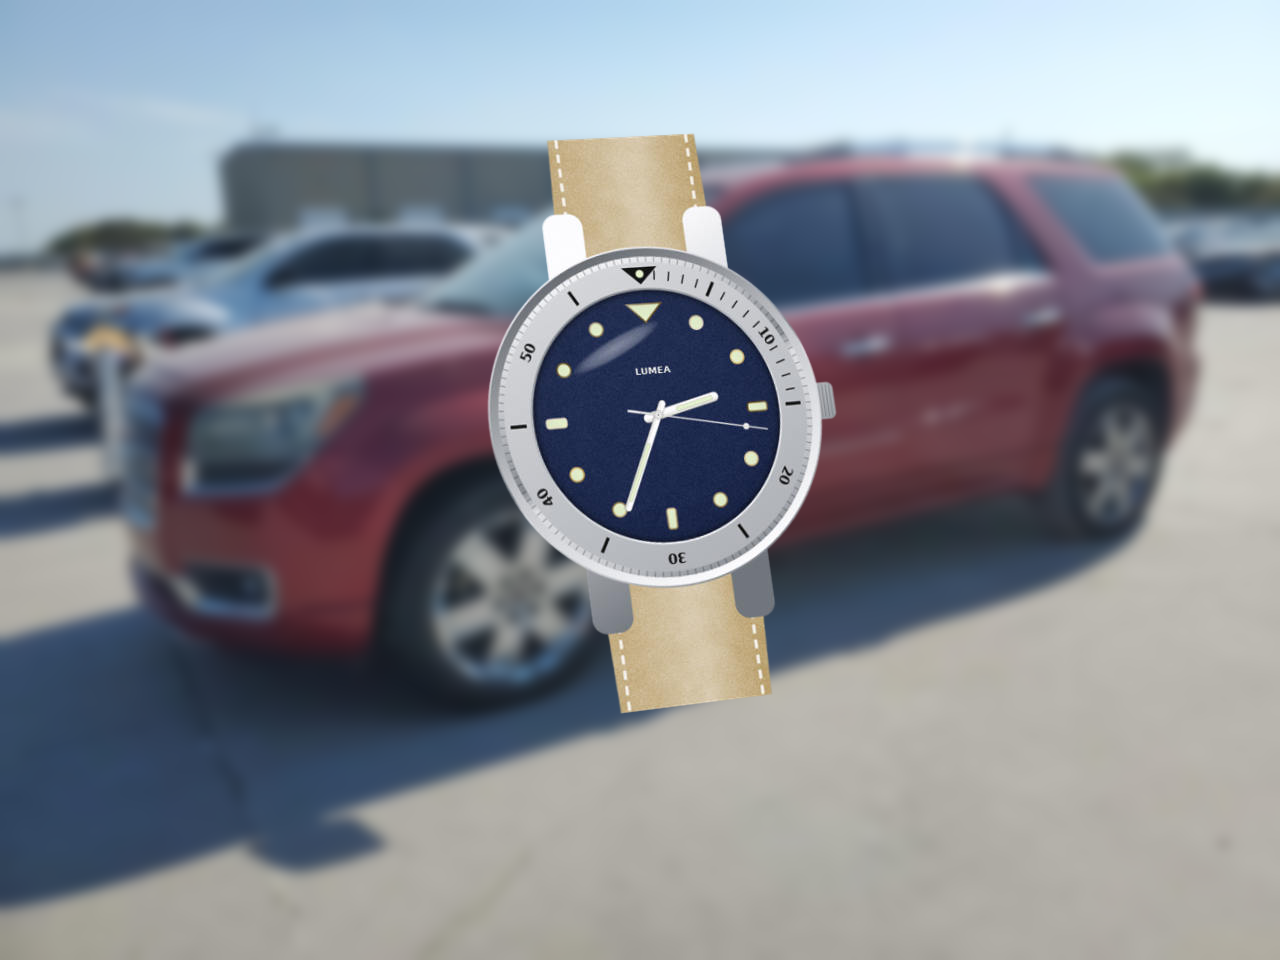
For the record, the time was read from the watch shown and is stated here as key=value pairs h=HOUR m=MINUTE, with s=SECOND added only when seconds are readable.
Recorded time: h=2 m=34 s=17
